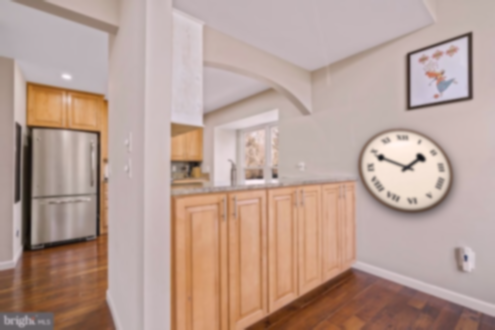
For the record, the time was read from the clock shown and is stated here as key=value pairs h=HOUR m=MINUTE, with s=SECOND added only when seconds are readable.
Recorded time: h=1 m=49
